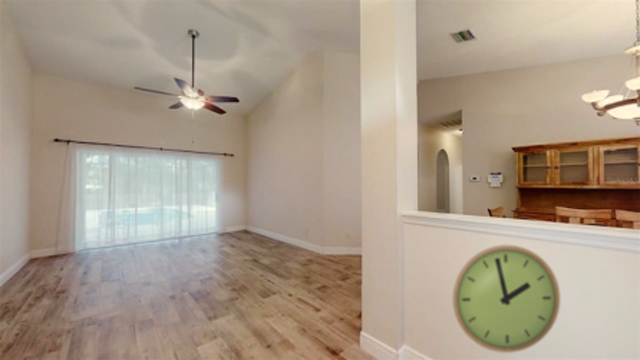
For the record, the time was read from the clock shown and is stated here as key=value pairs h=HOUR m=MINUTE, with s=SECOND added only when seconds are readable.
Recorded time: h=1 m=58
